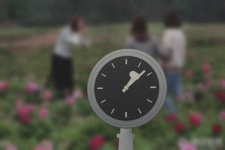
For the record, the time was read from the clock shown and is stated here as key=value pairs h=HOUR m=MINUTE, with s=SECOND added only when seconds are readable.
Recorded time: h=1 m=8
